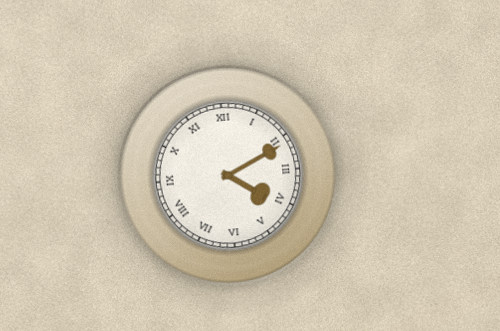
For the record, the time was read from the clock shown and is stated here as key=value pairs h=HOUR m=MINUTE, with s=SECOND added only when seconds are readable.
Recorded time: h=4 m=11
